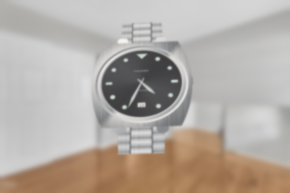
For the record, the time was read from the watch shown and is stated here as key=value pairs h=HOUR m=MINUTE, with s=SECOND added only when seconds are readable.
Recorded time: h=4 m=34
